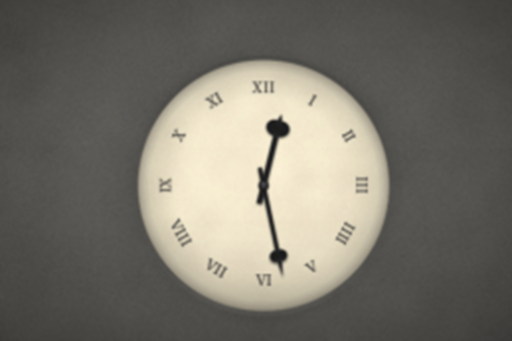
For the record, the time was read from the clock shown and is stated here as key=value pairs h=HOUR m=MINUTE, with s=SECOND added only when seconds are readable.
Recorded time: h=12 m=28
